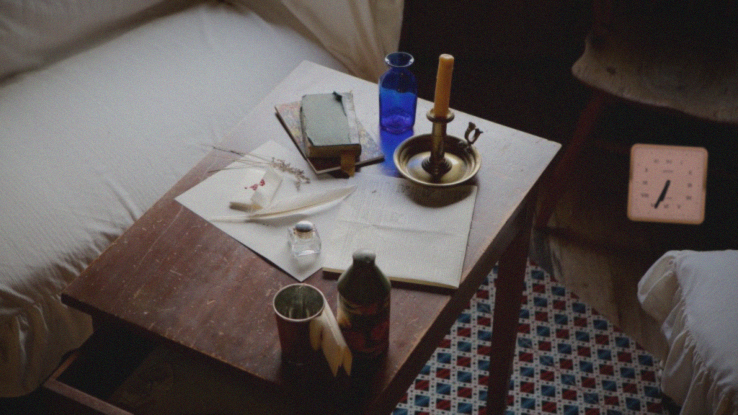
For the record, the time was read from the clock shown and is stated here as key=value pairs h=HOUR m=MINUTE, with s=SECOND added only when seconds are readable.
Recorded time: h=6 m=34
